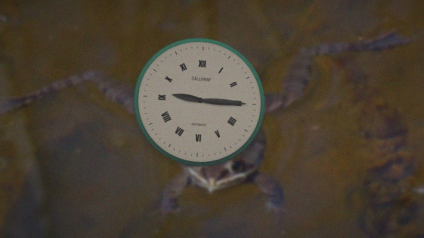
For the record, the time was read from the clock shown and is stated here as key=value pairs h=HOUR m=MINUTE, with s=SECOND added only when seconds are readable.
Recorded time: h=9 m=15
